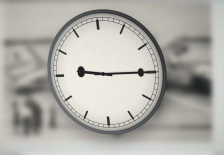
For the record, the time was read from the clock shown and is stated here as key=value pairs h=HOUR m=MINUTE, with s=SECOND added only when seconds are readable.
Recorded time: h=9 m=15
